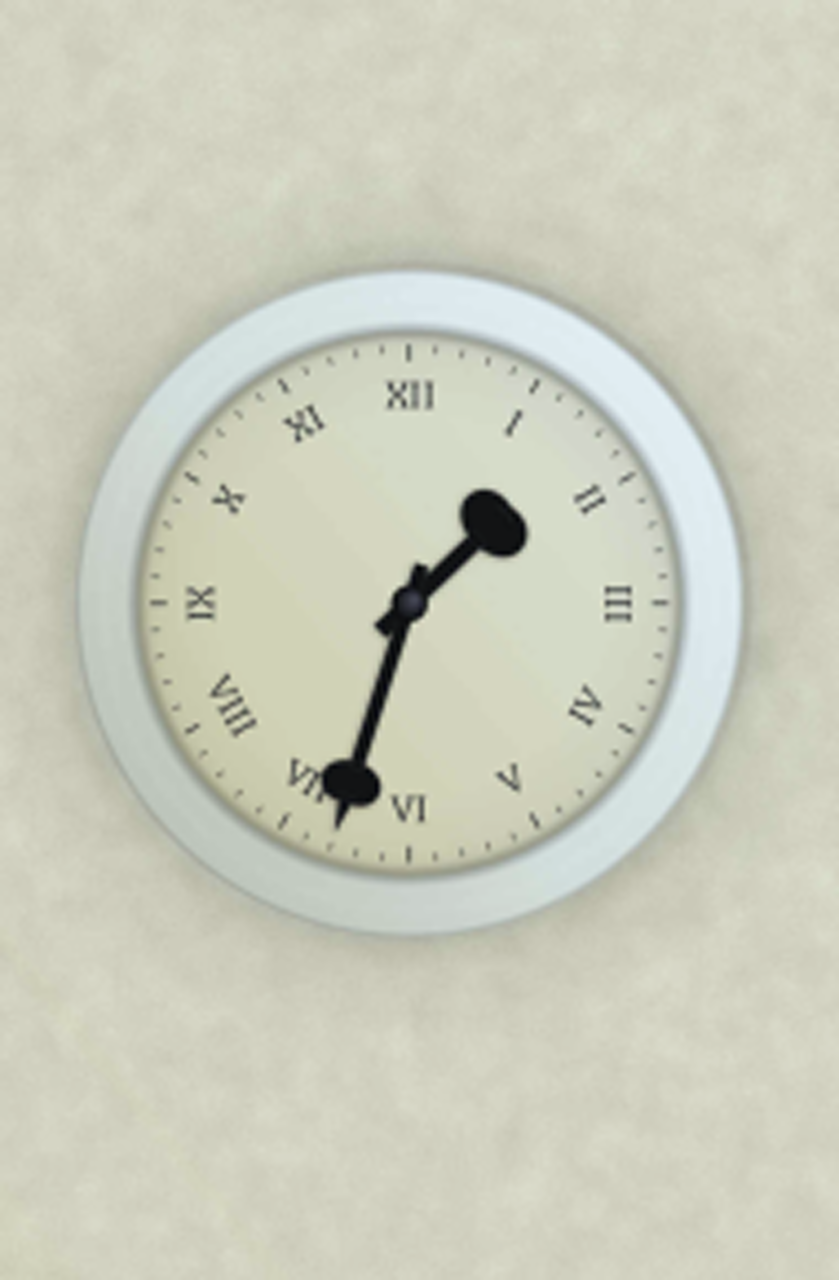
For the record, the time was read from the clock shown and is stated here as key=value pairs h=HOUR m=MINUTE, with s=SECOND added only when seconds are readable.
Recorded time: h=1 m=33
